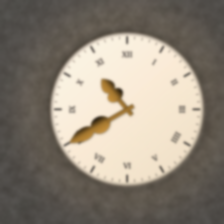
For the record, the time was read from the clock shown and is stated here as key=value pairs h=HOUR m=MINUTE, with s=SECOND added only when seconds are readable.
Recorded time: h=10 m=40
